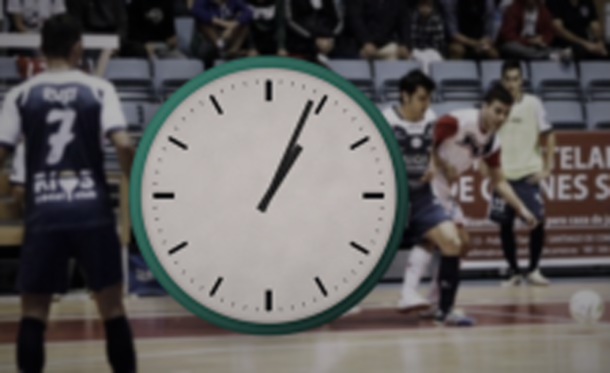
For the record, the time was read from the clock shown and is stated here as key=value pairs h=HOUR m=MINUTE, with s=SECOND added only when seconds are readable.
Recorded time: h=1 m=4
